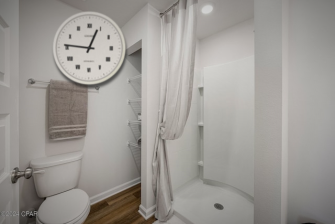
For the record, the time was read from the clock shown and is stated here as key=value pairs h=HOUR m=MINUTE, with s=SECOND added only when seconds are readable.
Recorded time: h=12 m=46
